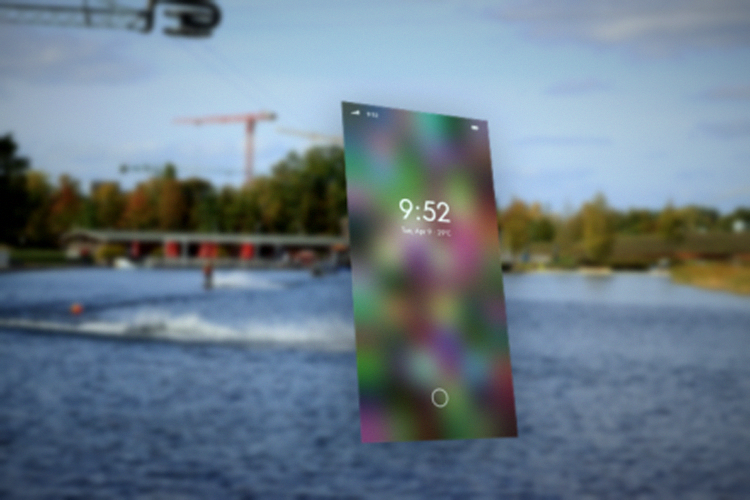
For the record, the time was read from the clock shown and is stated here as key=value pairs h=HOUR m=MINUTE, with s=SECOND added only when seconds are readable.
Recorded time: h=9 m=52
